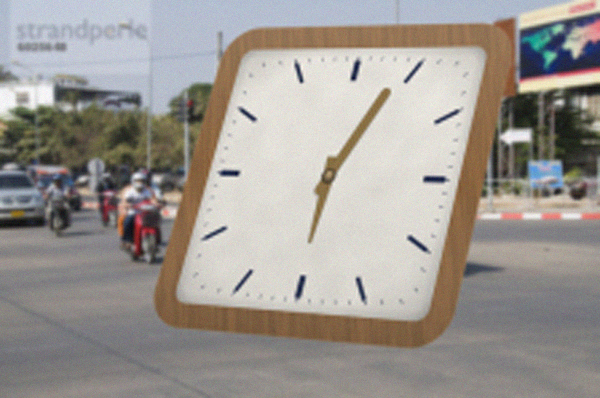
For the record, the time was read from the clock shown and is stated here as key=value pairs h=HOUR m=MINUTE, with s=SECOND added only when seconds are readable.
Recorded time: h=6 m=4
